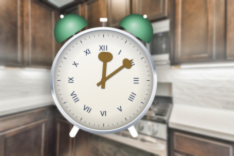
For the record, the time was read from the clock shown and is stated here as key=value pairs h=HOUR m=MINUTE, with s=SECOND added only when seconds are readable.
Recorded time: h=12 m=9
